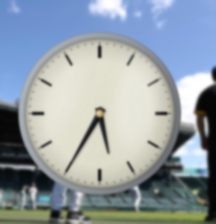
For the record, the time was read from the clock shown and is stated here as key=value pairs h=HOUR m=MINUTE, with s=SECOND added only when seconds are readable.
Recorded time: h=5 m=35
